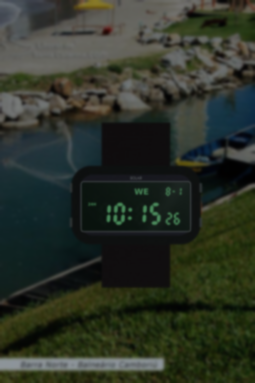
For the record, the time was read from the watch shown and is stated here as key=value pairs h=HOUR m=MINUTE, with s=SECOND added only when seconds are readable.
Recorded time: h=10 m=15 s=26
